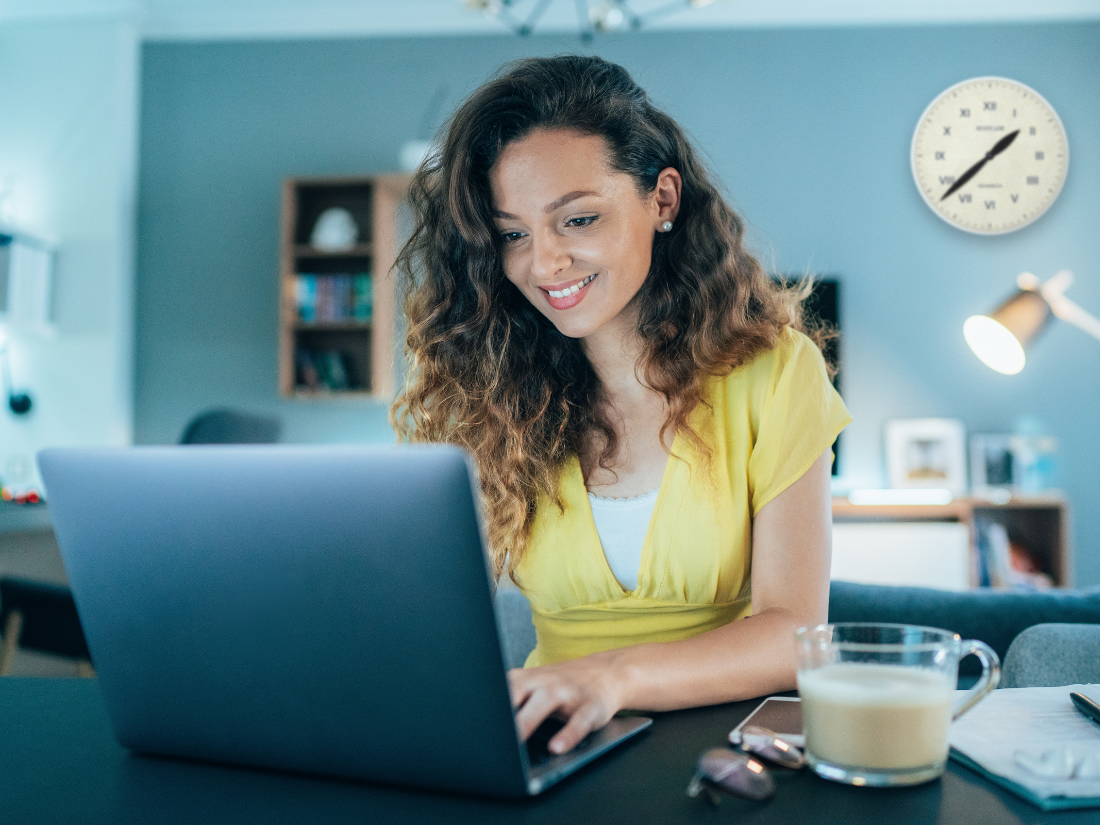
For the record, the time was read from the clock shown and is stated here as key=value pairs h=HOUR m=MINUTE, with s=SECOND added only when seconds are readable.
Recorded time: h=1 m=38
